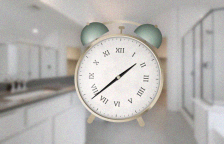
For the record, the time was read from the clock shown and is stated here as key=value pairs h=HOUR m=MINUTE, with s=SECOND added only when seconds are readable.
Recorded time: h=1 m=38
